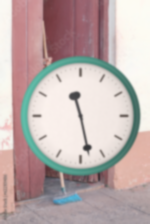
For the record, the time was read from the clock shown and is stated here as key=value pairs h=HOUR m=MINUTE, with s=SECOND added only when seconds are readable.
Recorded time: h=11 m=28
